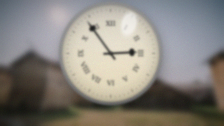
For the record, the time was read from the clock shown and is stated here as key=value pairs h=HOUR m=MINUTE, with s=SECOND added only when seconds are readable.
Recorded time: h=2 m=54
